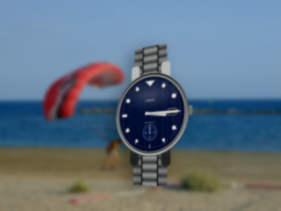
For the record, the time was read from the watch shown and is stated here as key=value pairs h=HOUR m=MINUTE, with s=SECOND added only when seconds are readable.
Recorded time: h=3 m=15
